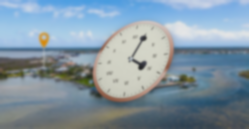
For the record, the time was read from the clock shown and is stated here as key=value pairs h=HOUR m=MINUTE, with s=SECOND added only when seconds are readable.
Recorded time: h=4 m=4
